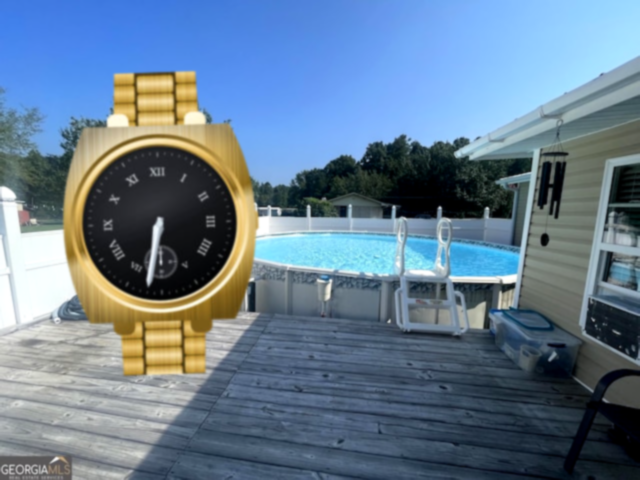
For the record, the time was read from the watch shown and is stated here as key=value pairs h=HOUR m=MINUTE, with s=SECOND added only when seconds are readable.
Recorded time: h=6 m=32
